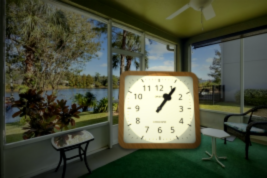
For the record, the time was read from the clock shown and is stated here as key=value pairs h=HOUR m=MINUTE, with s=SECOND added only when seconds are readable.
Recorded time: h=1 m=6
